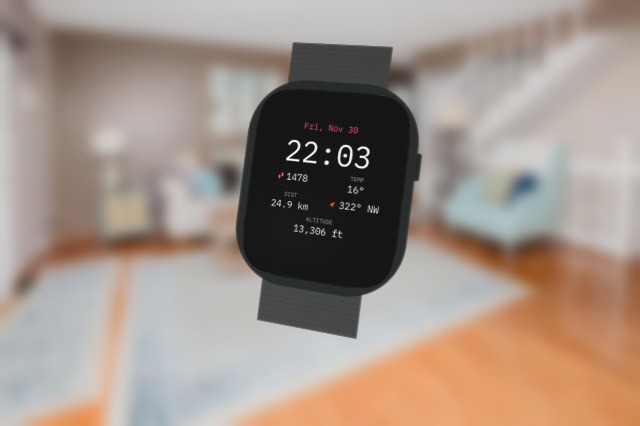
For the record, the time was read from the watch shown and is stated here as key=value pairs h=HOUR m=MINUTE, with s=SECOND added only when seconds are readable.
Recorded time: h=22 m=3
